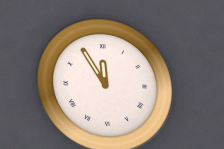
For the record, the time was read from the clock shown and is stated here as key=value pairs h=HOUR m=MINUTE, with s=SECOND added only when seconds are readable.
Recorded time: h=11 m=55
